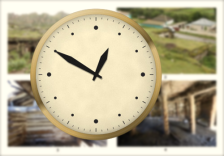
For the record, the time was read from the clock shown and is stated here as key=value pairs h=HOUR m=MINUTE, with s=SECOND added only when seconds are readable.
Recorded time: h=12 m=50
